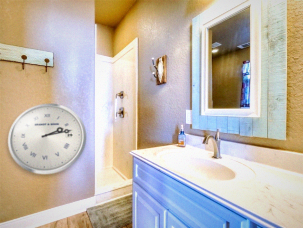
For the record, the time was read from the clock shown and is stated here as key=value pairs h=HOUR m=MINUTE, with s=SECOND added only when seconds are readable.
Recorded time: h=2 m=13
